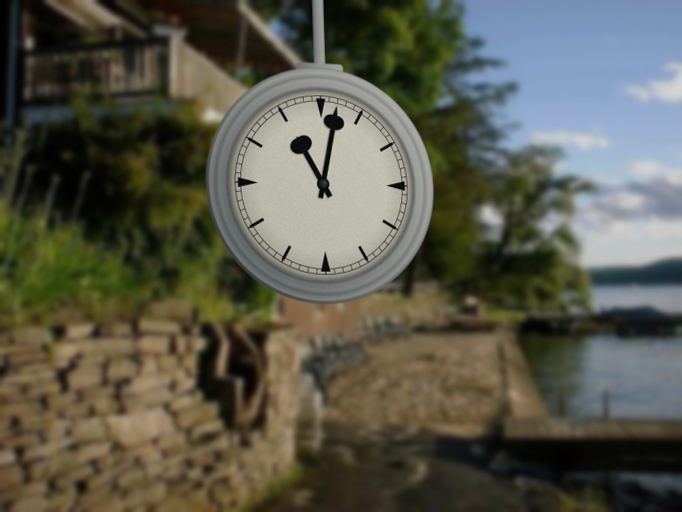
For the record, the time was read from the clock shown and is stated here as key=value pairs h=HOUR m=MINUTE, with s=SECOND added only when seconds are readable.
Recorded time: h=11 m=2
